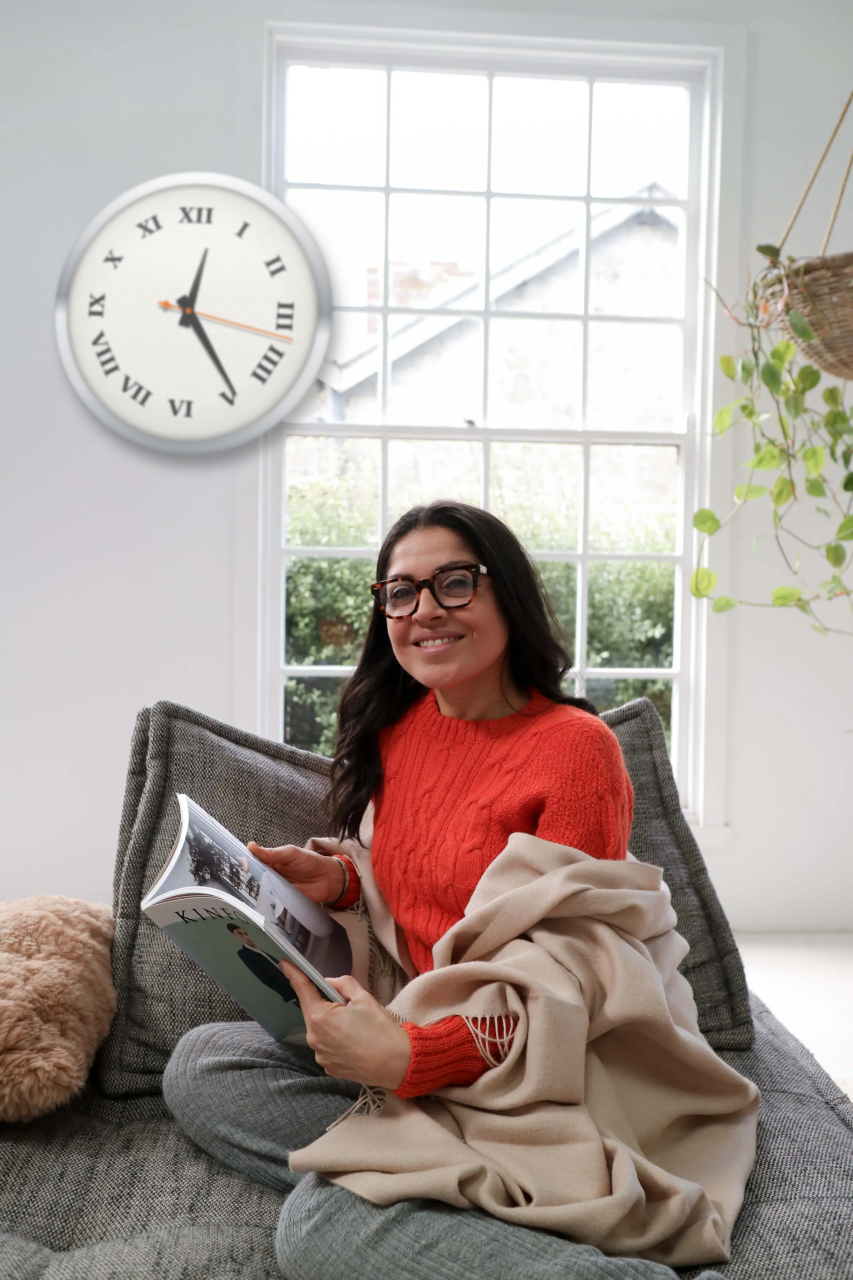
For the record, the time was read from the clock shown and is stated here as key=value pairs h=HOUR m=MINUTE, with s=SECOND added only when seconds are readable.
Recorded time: h=12 m=24 s=17
